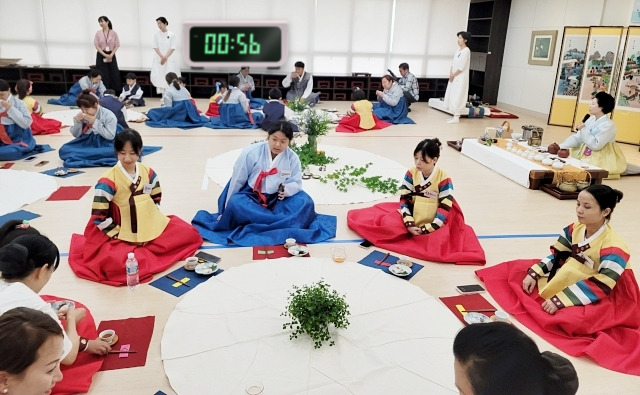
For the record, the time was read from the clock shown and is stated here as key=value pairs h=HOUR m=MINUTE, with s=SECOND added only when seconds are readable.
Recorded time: h=0 m=56
